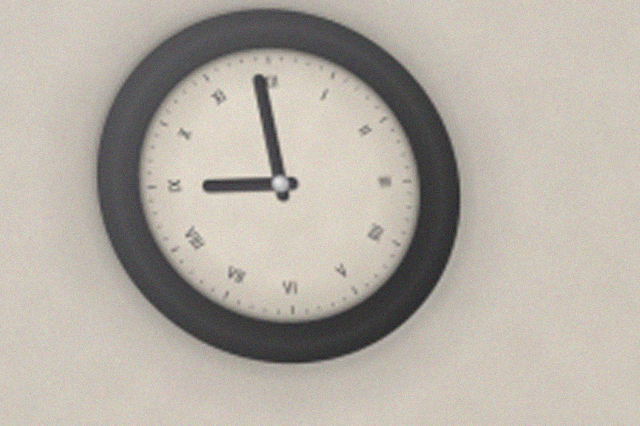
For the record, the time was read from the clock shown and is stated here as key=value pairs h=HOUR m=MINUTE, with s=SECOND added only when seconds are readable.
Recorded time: h=8 m=59
